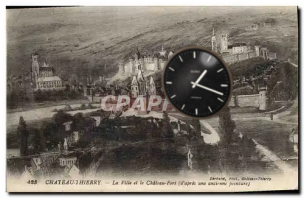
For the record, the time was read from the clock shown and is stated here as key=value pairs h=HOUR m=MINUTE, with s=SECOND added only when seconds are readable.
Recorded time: h=1 m=18
